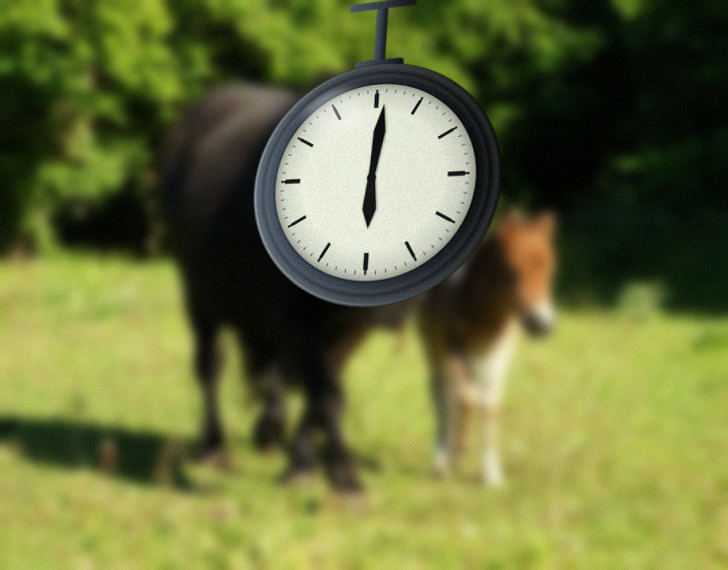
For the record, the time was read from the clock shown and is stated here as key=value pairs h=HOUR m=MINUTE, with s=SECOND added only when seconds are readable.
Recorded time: h=6 m=1
